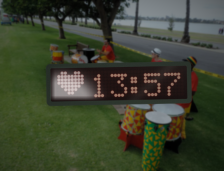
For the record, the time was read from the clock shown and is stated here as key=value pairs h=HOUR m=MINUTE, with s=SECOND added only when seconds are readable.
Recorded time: h=13 m=57
